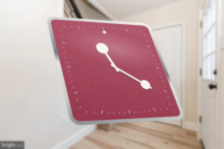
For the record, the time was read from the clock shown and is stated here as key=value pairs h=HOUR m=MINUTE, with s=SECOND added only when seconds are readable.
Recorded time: h=11 m=21
